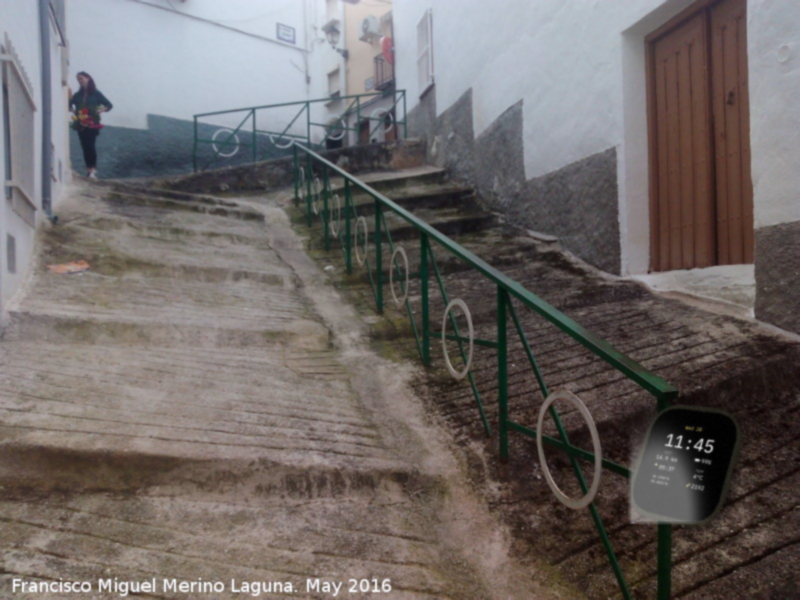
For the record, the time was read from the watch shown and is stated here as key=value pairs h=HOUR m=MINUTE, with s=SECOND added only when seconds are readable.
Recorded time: h=11 m=45
